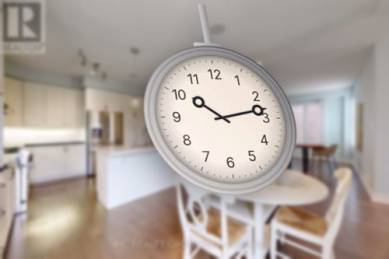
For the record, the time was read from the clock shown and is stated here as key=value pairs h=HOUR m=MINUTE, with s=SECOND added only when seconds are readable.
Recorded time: h=10 m=13
